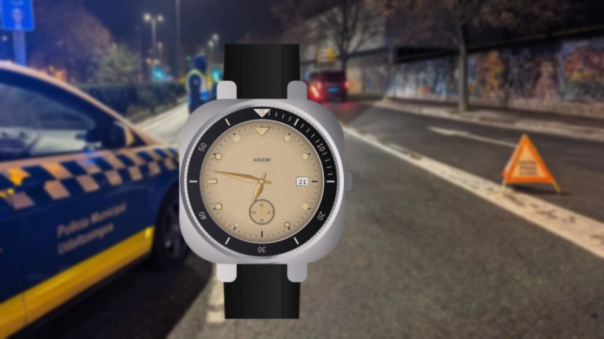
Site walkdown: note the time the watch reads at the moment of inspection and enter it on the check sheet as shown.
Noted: 6:47
